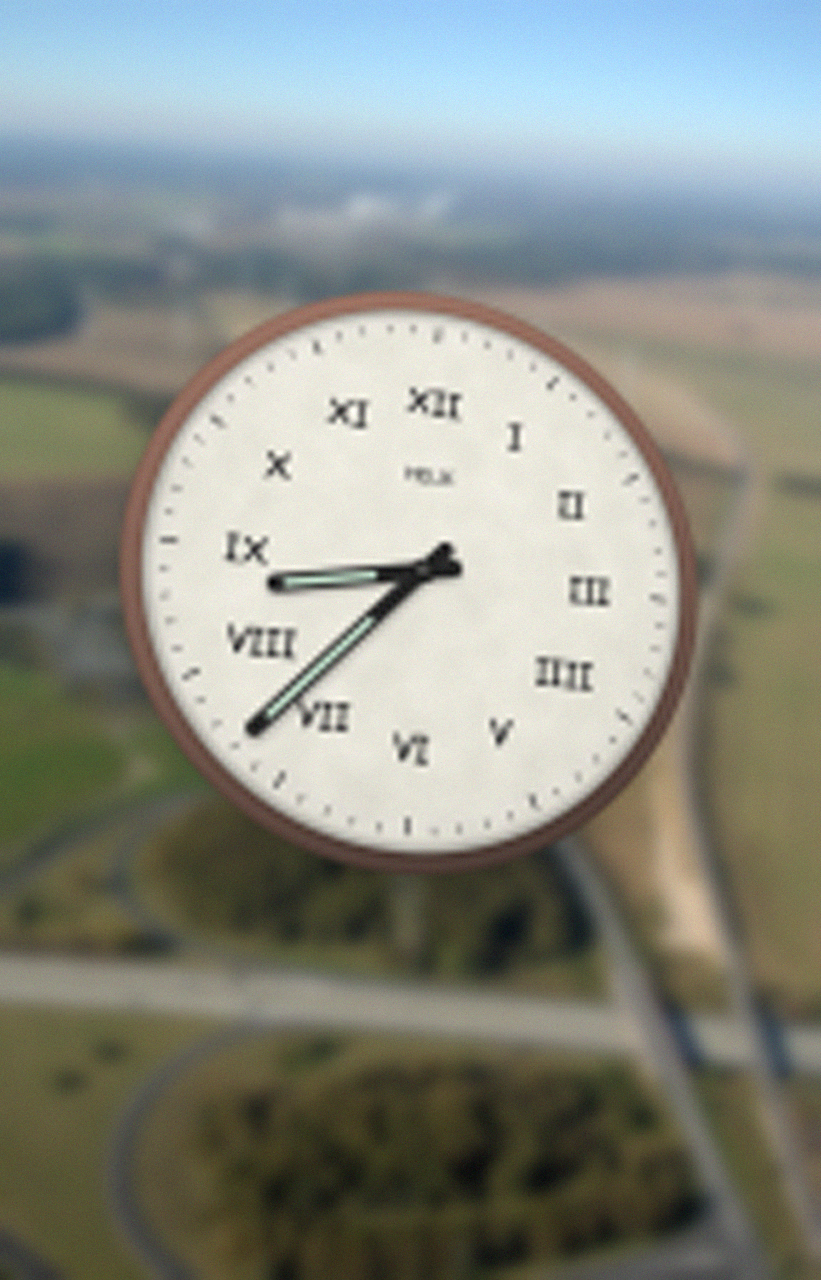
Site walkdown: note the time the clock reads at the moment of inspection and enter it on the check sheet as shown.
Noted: 8:37
